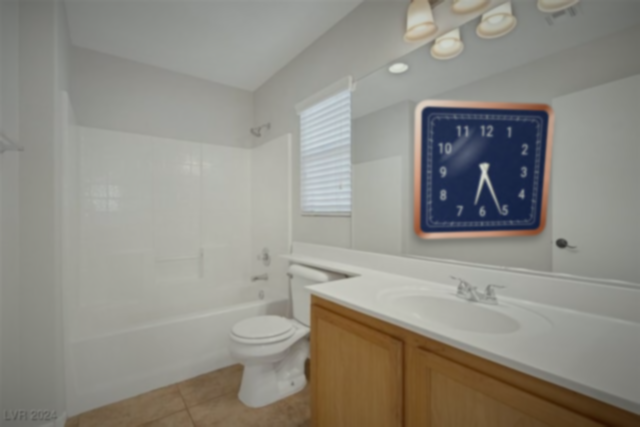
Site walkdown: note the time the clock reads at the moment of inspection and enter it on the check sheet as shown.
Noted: 6:26
